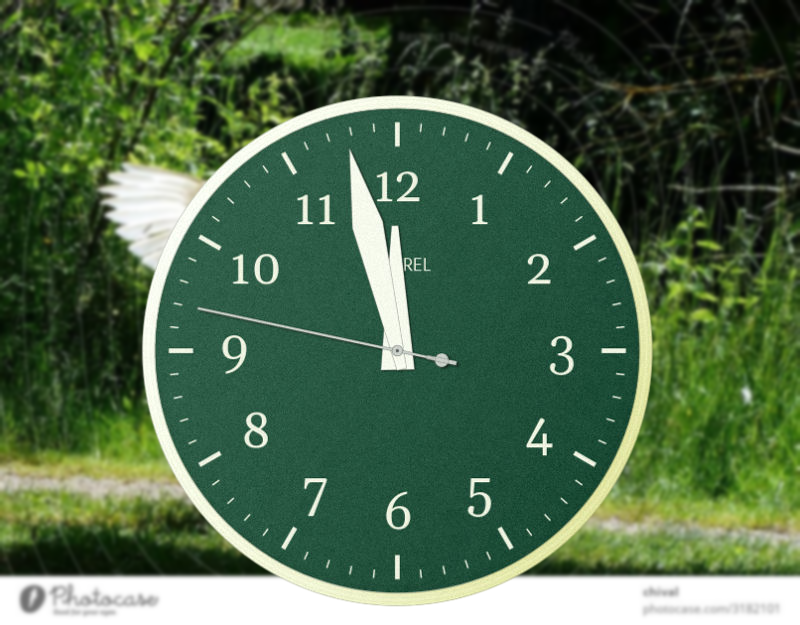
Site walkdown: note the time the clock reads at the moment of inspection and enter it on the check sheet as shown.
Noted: 11:57:47
